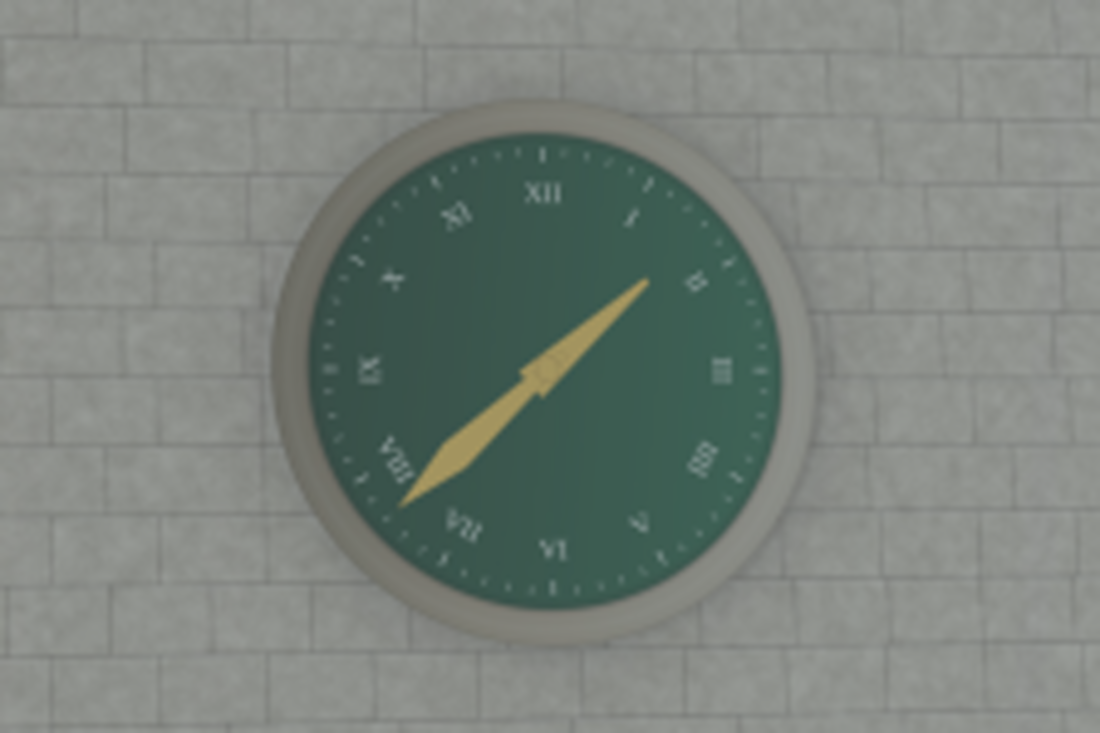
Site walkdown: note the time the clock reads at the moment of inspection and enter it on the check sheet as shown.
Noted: 1:38
